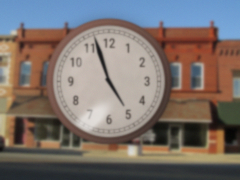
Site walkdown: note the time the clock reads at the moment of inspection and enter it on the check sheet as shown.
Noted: 4:57
